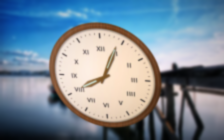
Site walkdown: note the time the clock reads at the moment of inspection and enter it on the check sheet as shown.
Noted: 8:04
